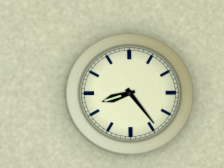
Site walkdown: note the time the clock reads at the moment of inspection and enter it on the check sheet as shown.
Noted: 8:24
